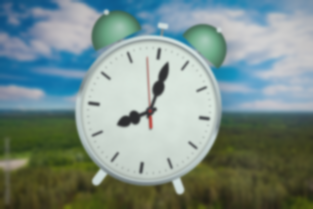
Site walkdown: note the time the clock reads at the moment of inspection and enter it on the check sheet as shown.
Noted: 8:01:58
